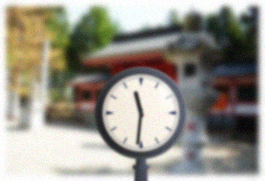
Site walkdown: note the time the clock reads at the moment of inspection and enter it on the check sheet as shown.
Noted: 11:31
